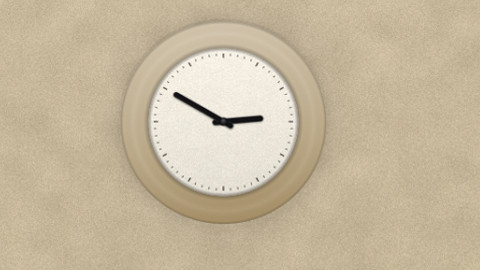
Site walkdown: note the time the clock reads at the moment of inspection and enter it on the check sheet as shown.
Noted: 2:50
